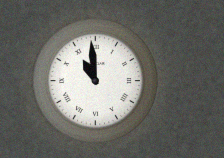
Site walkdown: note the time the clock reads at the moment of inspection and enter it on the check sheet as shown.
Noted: 10:59
